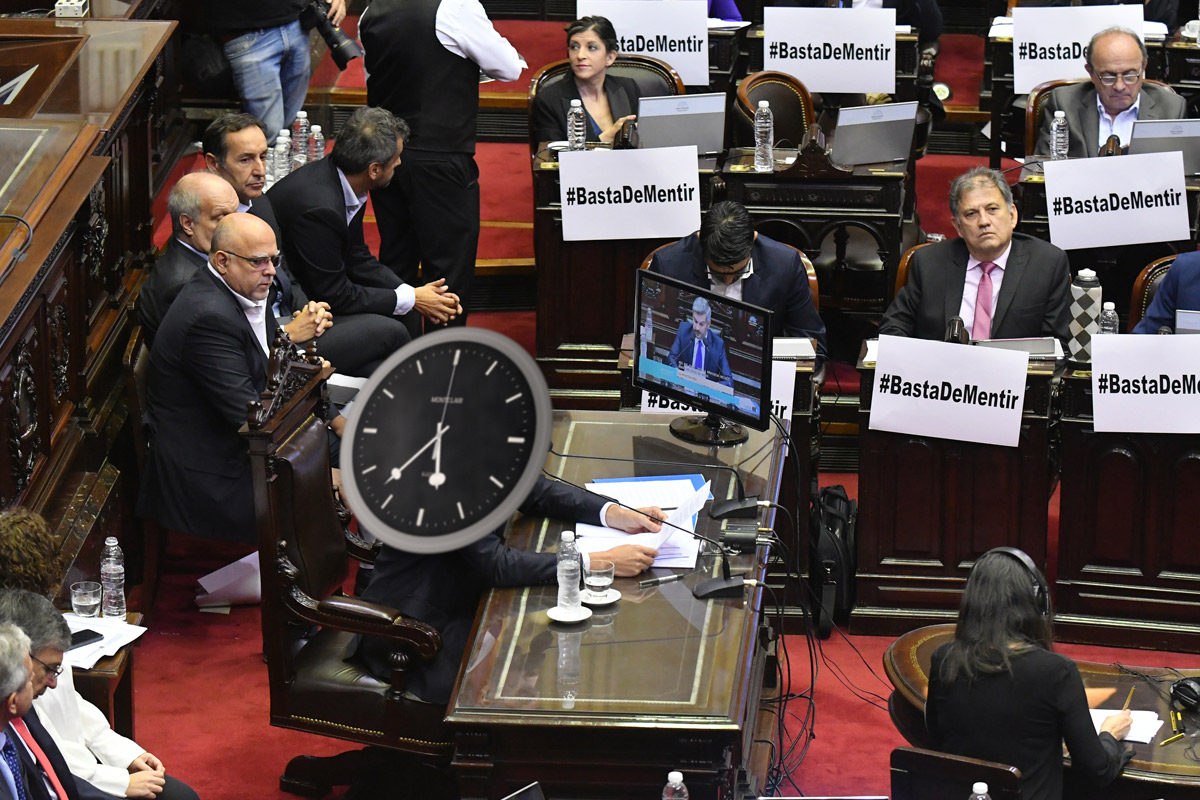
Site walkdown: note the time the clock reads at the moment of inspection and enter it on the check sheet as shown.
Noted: 5:37:00
